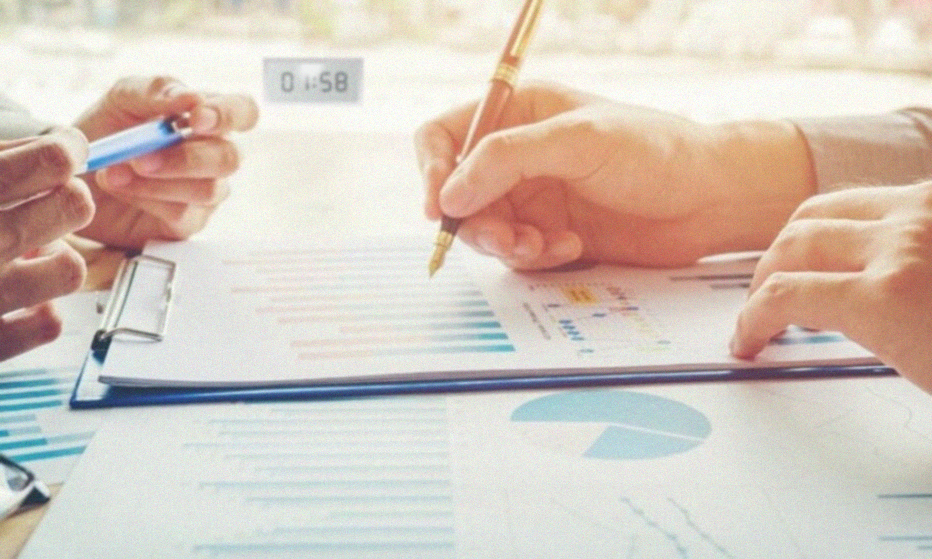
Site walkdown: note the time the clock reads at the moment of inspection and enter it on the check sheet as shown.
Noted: 1:58
